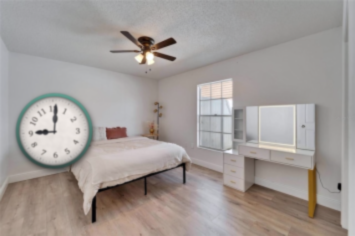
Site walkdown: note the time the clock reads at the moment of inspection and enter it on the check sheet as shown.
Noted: 9:01
